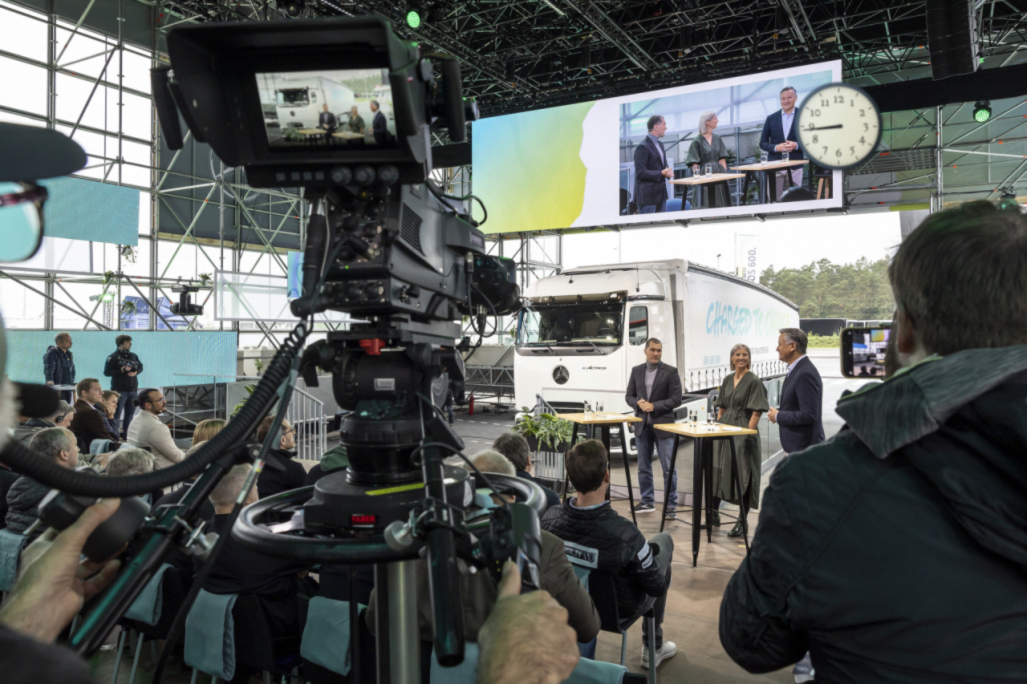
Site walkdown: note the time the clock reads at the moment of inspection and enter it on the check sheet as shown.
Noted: 8:44
